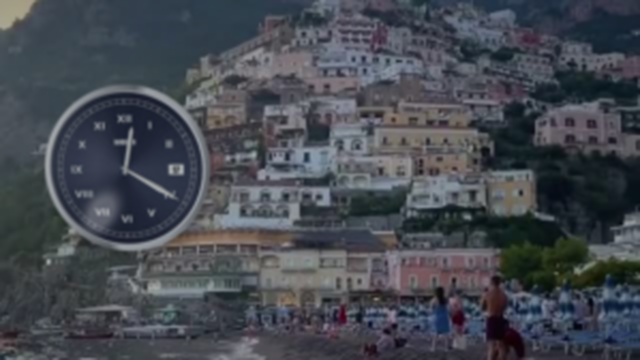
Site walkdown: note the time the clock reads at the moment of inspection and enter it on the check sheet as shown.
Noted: 12:20
